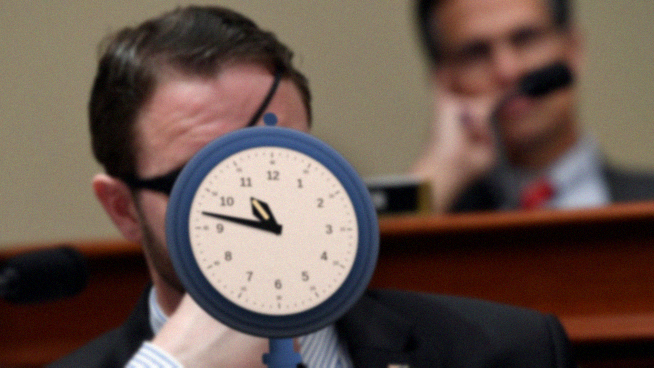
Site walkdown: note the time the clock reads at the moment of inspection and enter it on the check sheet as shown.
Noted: 10:47
